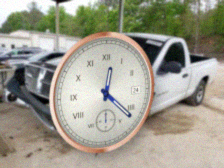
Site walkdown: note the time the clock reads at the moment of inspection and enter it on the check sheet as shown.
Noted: 12:22
